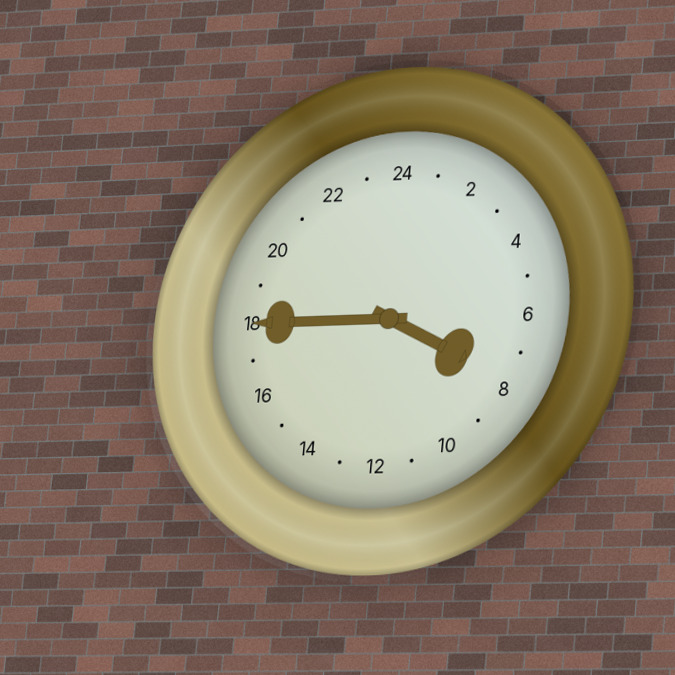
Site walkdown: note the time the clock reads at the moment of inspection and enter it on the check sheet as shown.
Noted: 7:45
